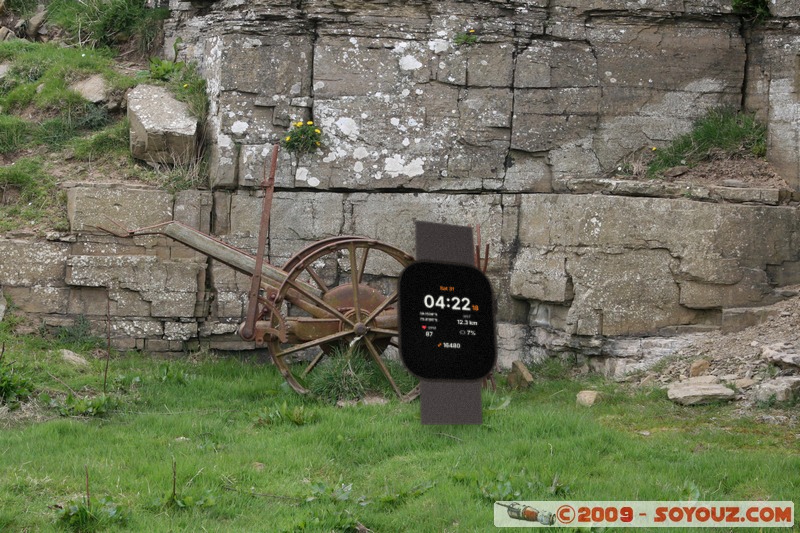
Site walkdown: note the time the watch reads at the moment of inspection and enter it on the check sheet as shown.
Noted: 4:22
